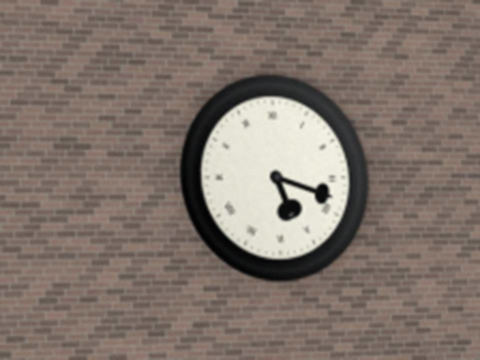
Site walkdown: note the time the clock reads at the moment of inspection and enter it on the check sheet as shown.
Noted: 5:18
